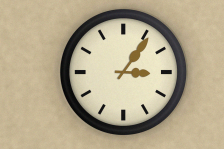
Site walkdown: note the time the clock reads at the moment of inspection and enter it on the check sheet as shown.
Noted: 3:06
